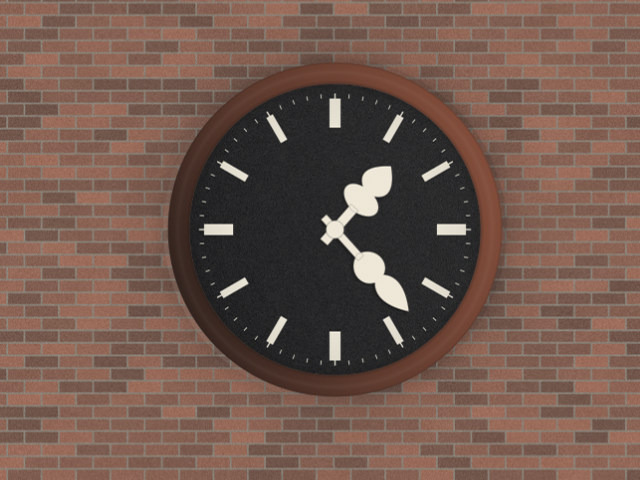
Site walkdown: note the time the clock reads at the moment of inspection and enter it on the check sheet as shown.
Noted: 1:23
